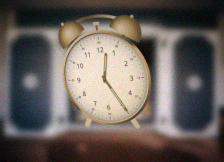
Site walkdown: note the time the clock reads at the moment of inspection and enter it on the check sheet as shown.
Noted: 12:25
